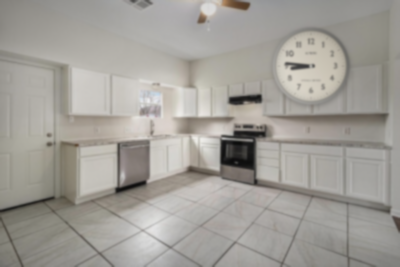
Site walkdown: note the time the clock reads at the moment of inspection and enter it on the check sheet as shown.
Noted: 8:46
